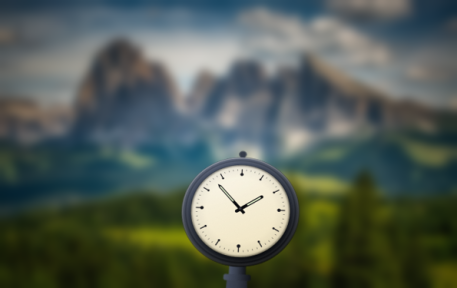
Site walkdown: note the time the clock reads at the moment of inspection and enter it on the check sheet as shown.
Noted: 1:53
